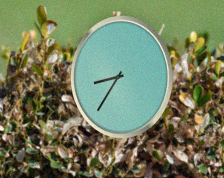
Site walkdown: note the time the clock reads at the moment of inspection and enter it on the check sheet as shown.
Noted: 8:36
